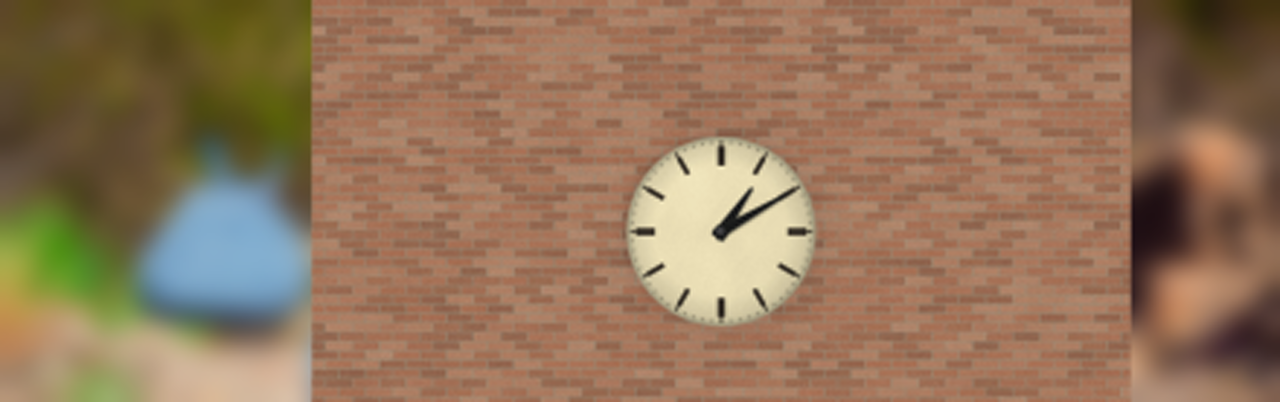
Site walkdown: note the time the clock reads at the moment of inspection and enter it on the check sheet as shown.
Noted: 1:10
